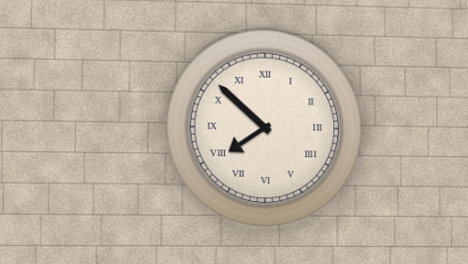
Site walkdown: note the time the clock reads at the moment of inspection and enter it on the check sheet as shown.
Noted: 7:52
